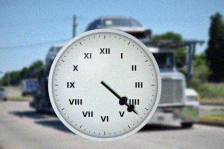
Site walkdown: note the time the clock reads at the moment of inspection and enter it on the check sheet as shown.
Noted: 4:22
